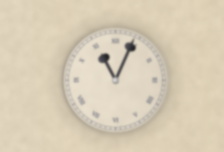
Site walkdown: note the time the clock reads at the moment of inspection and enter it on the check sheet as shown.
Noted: 11:04
